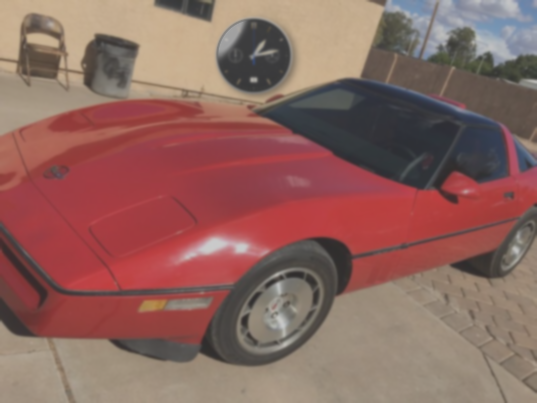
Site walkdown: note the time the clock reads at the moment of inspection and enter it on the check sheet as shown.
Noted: 1:13
